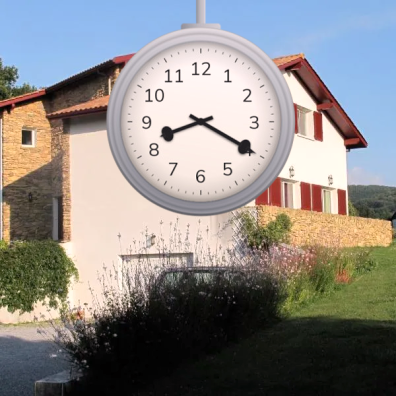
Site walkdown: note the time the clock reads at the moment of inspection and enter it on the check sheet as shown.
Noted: 8:20
